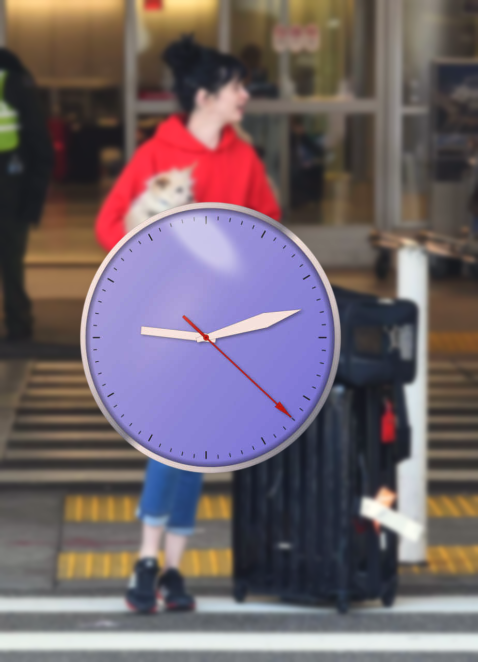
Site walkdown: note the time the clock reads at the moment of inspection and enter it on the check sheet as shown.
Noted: 9:12:22
